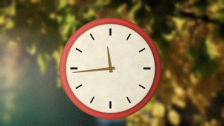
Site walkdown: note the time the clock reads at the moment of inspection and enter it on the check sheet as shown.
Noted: 11:44
